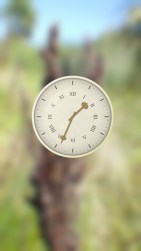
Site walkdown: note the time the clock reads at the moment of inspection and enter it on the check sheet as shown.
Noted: 1:34
